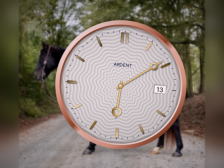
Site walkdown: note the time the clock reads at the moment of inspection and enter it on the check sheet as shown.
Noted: 6:09
